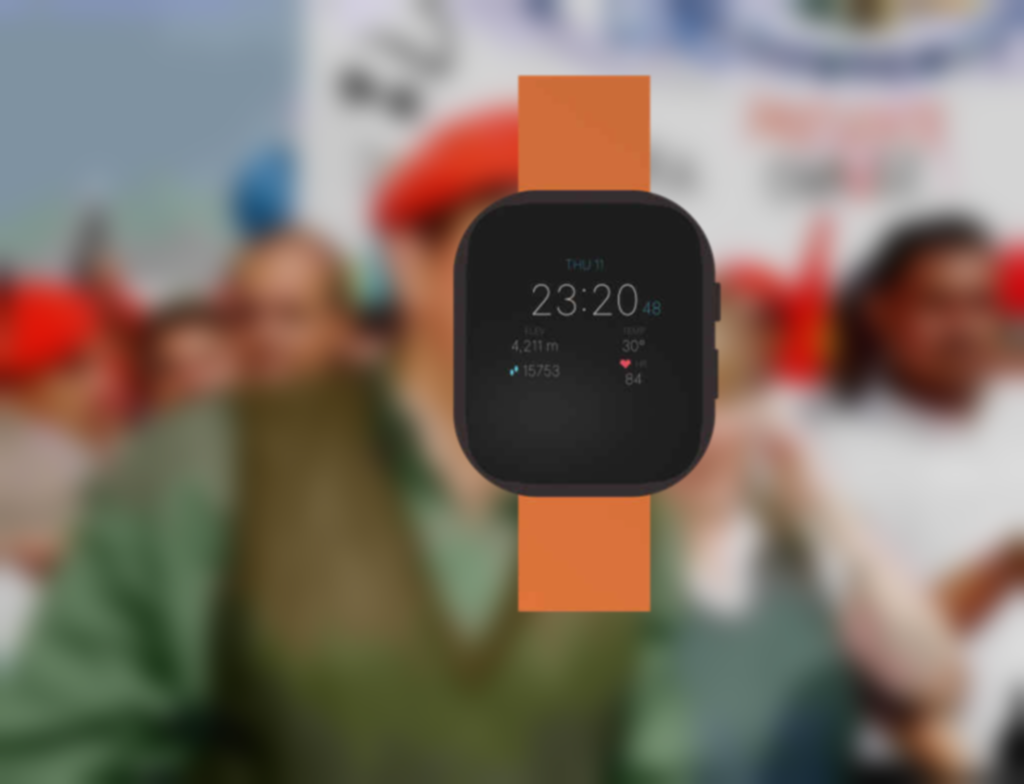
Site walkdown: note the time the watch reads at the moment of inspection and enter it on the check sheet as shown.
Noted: 23:20:48
